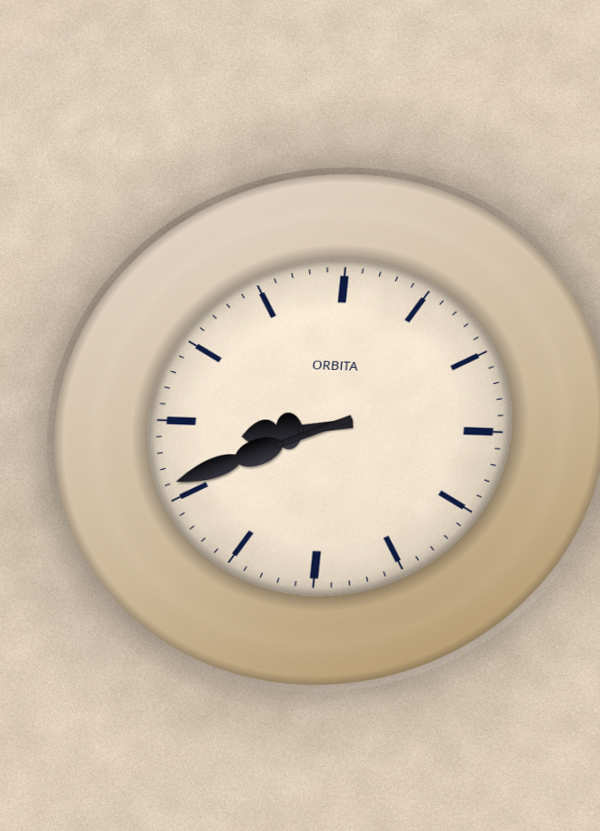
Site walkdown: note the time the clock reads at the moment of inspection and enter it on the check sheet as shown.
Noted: 8:41
